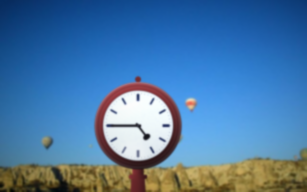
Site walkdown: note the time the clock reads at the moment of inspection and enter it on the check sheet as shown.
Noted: 4:45
